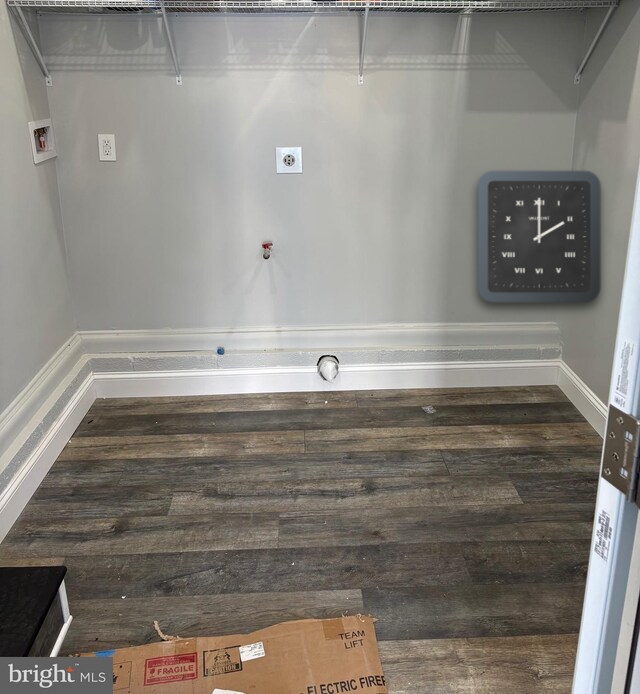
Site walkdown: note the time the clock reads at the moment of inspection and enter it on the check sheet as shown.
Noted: 2:00
